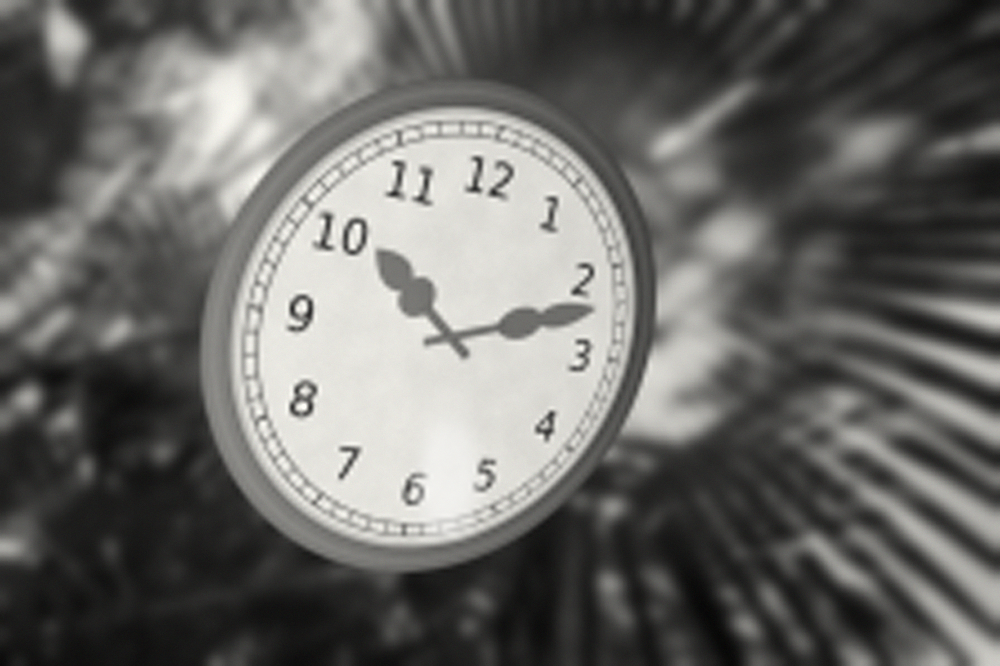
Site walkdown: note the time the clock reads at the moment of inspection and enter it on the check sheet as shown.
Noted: 10:12
